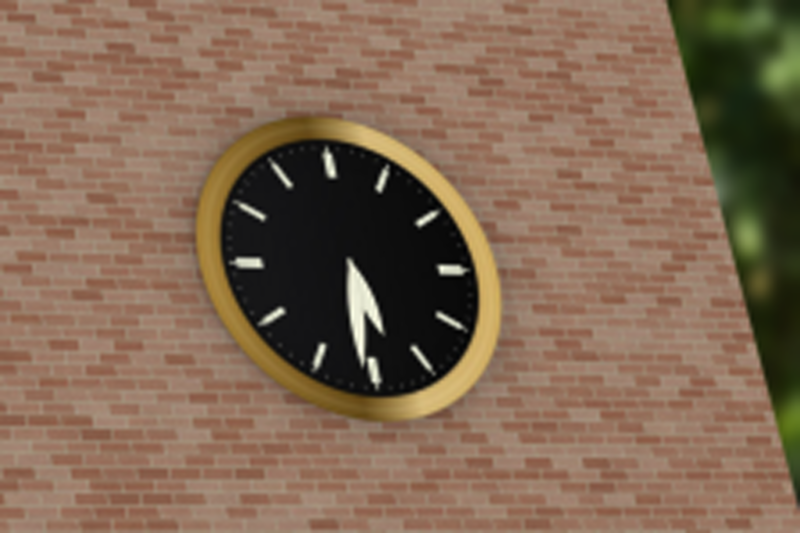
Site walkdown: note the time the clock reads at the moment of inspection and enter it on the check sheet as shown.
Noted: 5:31
